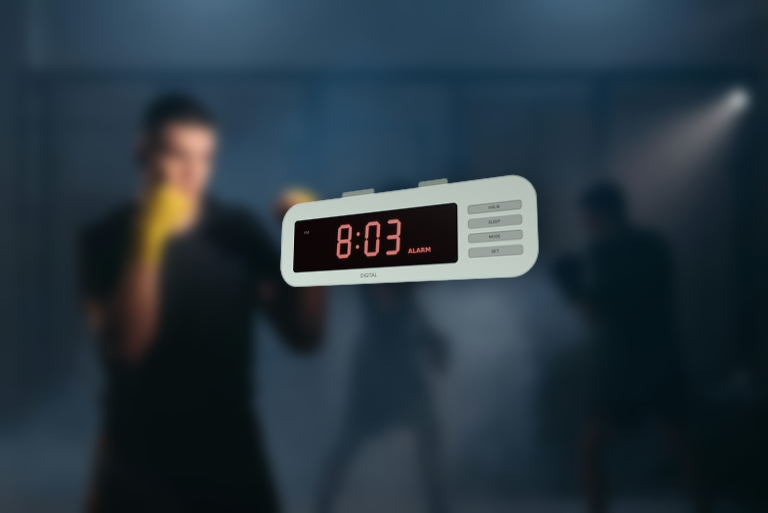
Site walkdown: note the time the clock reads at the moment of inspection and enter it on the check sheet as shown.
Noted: 8:03
